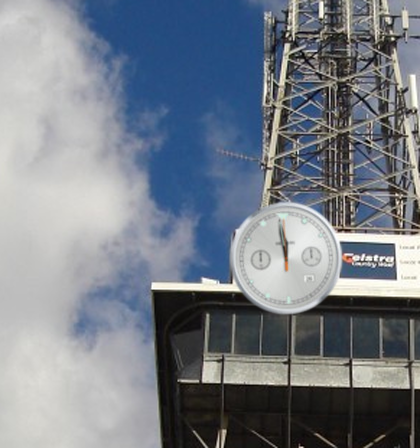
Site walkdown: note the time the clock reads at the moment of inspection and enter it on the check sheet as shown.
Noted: 11:59
